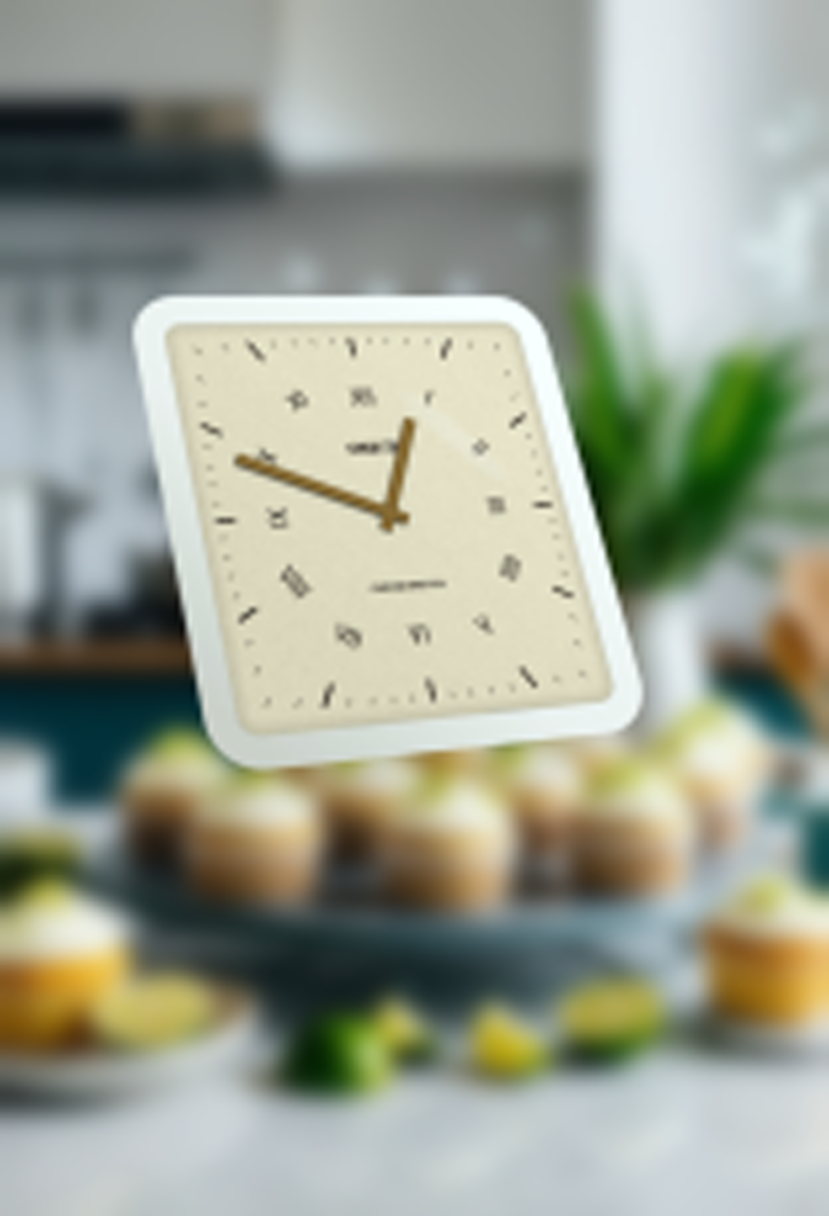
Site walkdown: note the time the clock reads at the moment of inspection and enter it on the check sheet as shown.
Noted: 12:49
